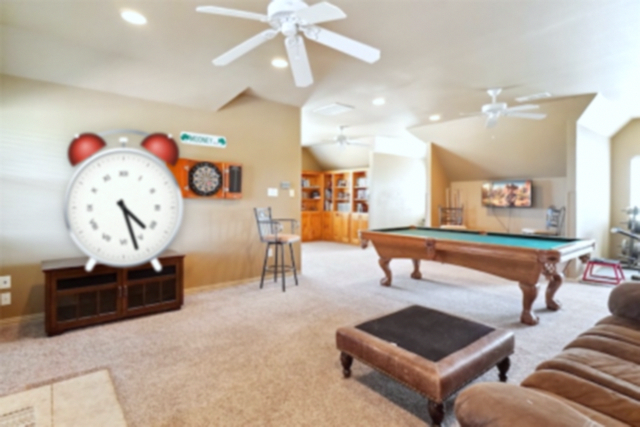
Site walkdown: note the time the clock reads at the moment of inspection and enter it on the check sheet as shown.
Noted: 4:27
